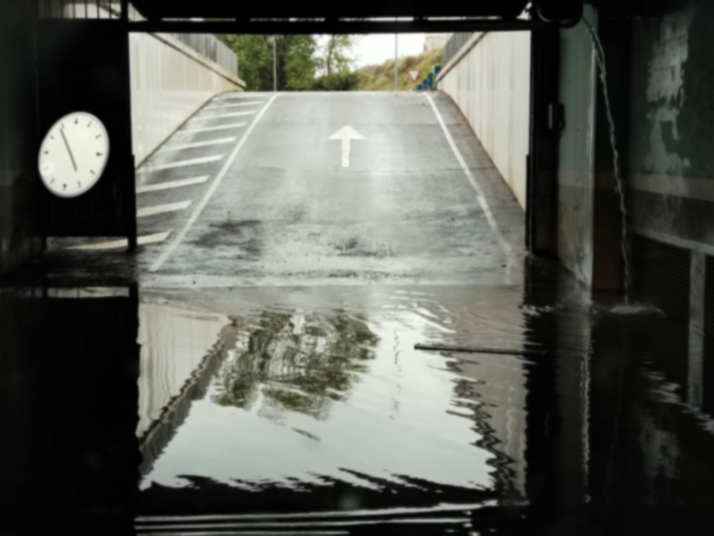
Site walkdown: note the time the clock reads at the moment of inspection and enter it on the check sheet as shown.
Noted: 4:54
